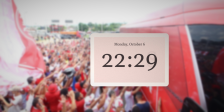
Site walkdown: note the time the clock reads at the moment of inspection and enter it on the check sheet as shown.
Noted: 22:29
